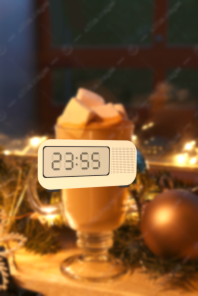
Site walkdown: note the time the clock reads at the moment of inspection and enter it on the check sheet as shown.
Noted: 23:55
